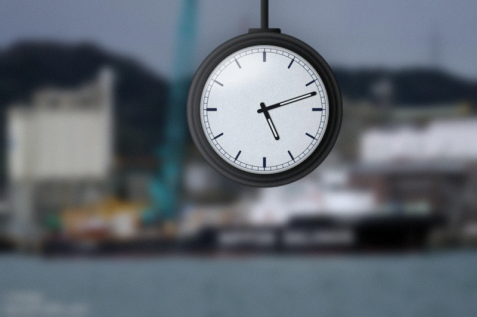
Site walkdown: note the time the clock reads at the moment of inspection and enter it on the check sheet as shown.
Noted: 5:12
